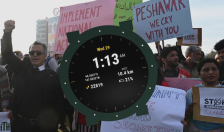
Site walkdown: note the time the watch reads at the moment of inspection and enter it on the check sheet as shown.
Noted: 1:13
